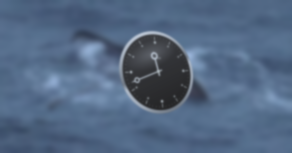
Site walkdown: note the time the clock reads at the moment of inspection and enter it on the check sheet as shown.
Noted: 11:42
